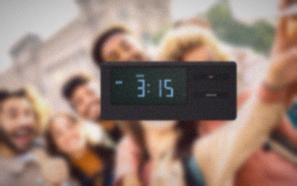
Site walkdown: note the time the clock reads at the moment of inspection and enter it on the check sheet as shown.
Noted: 3:15
